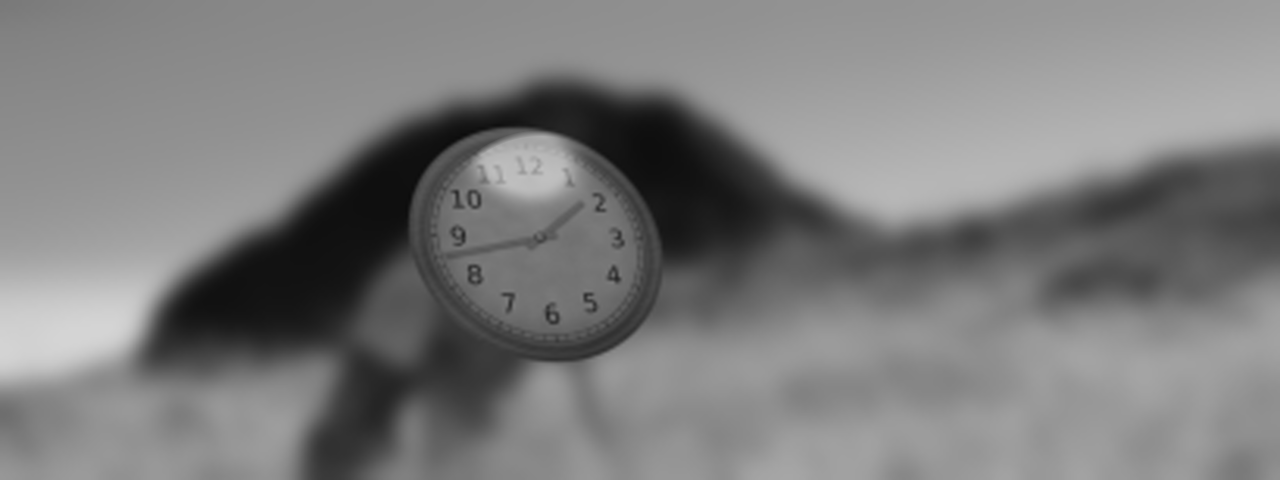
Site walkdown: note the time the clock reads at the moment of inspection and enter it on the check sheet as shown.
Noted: 1:43
